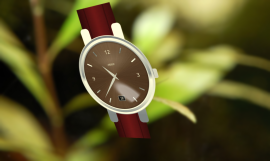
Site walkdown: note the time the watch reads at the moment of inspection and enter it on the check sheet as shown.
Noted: 10:37
